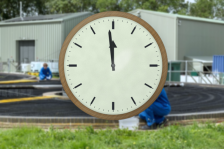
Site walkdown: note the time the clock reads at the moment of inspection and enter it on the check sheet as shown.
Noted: 11:59
